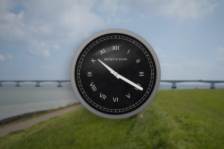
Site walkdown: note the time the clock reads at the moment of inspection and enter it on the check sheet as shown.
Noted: 10:20
